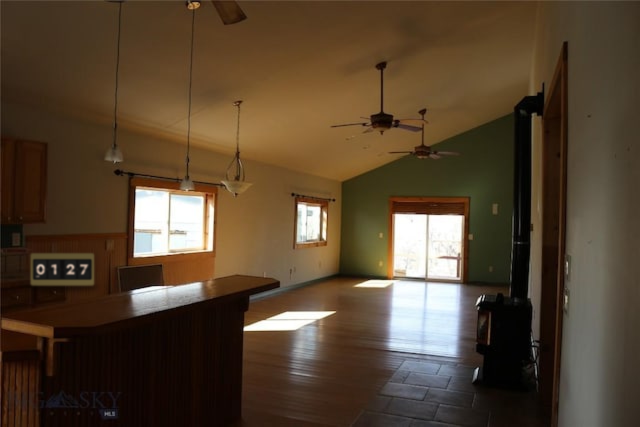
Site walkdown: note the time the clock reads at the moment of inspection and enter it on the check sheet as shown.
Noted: 1:27
